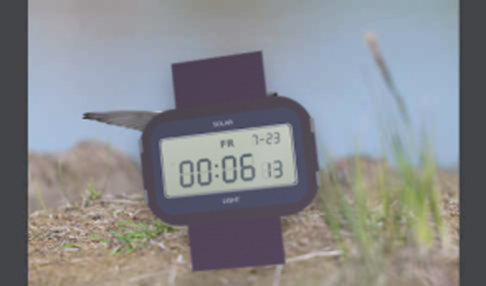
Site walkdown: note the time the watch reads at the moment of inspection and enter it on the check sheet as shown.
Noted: 0:06:13
